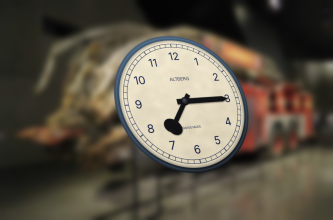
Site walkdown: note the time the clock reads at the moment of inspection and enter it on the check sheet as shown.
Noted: 7:15
